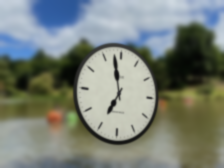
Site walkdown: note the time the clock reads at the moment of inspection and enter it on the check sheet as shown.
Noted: 6:58
